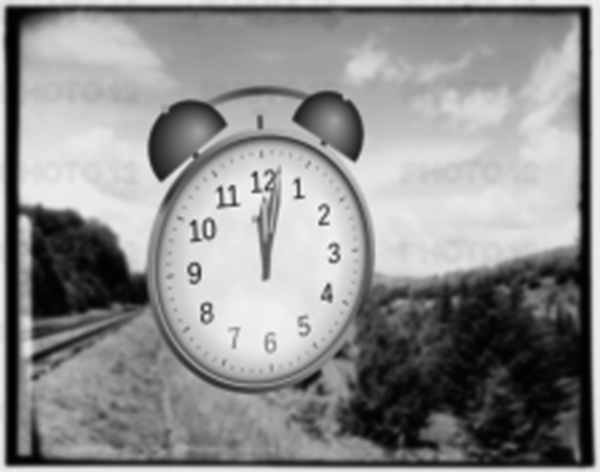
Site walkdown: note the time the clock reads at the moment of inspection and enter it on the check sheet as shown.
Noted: 12:02
